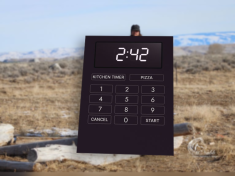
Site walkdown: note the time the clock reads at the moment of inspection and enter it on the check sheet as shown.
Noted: 2:42
